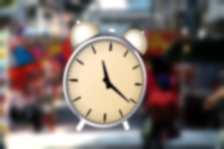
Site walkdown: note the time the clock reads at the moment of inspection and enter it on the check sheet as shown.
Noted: 11:21
